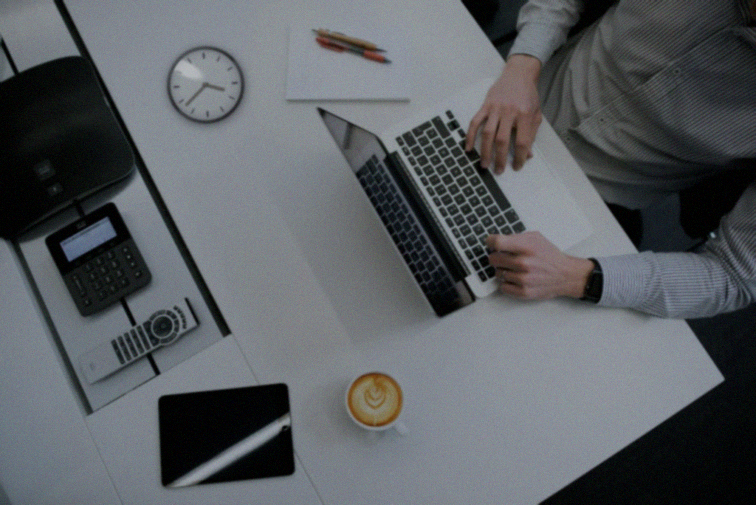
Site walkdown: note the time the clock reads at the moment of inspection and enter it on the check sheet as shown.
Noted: 3:38
